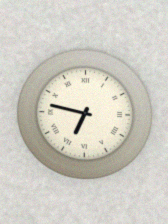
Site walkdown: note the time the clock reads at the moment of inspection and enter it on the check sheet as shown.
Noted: 6:47
